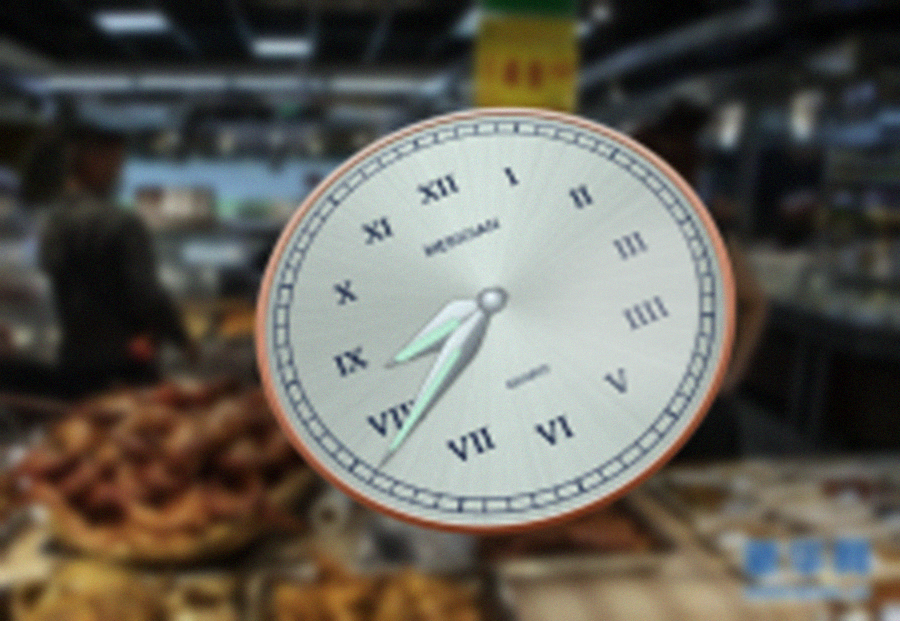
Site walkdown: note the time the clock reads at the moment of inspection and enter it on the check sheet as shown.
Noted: 8:39
